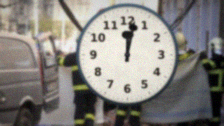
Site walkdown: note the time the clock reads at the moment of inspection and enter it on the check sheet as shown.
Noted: 12:02
